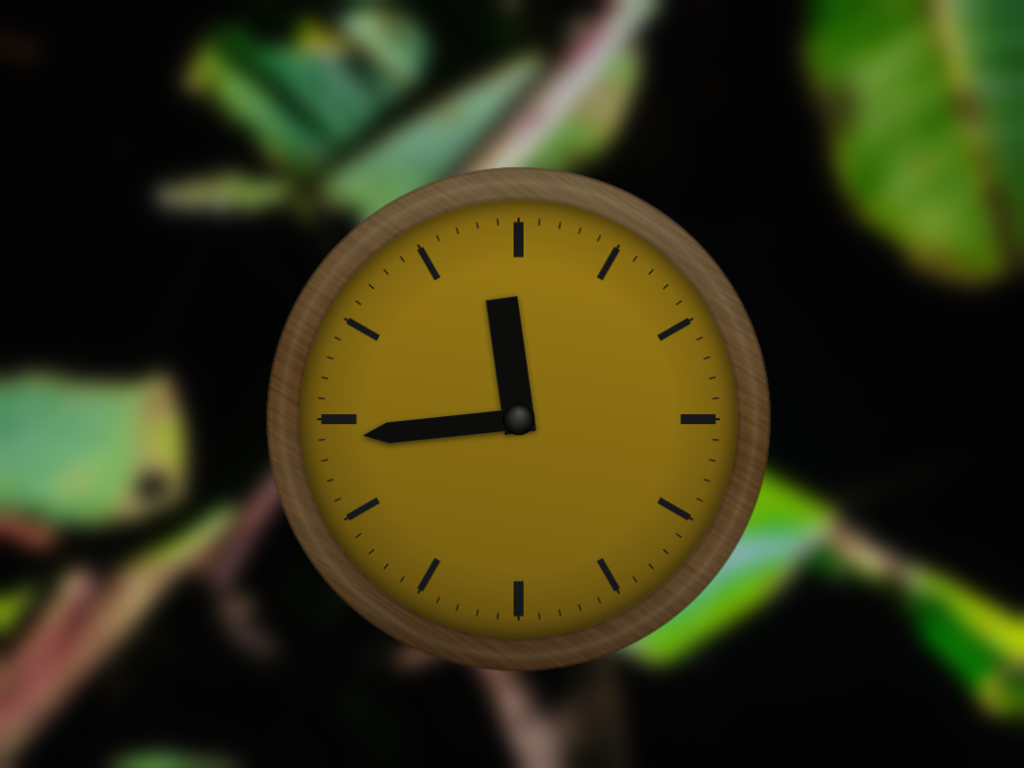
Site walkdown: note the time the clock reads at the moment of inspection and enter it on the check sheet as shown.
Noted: 11:44
